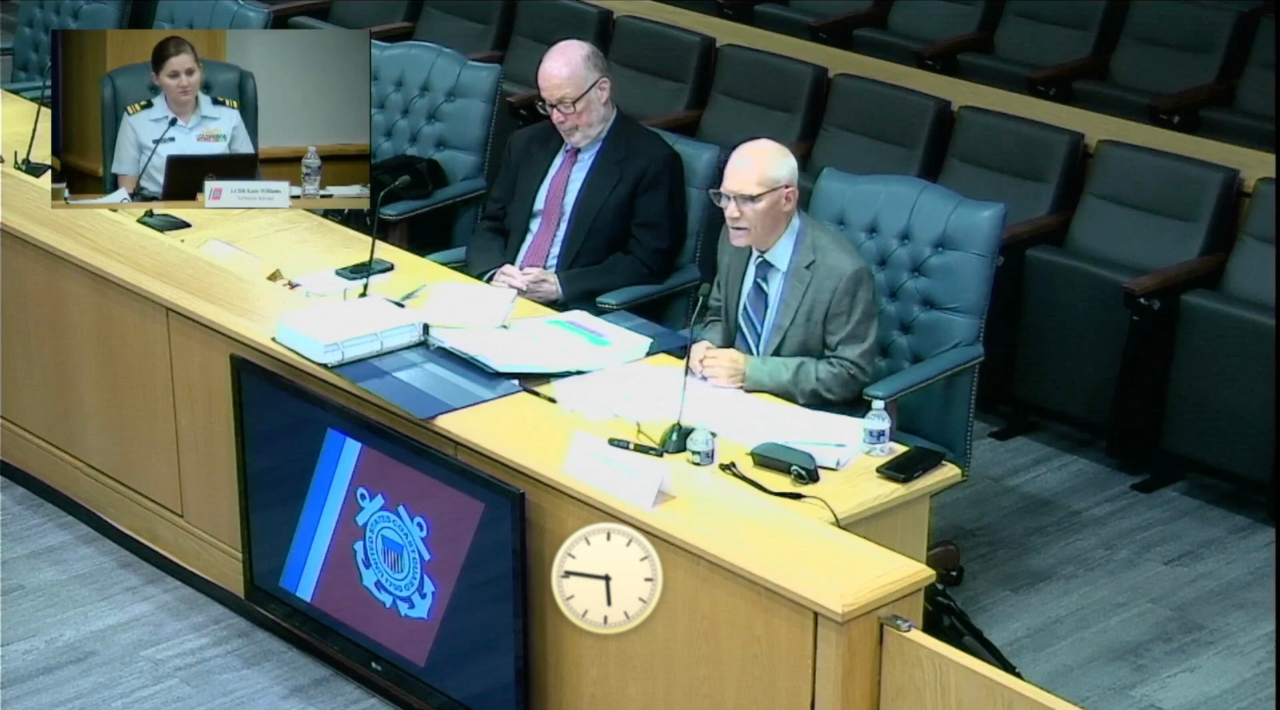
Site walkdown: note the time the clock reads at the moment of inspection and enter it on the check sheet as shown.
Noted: 5:46
